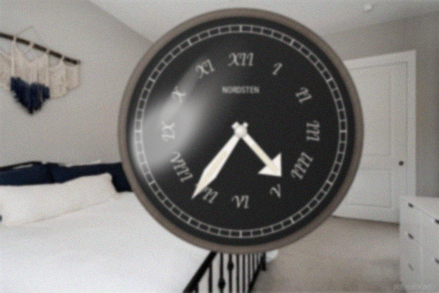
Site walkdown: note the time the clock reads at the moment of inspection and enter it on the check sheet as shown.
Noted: 4:36
